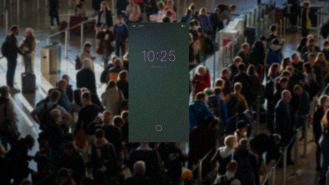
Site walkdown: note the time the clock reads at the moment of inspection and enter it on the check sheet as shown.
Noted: 10:25
